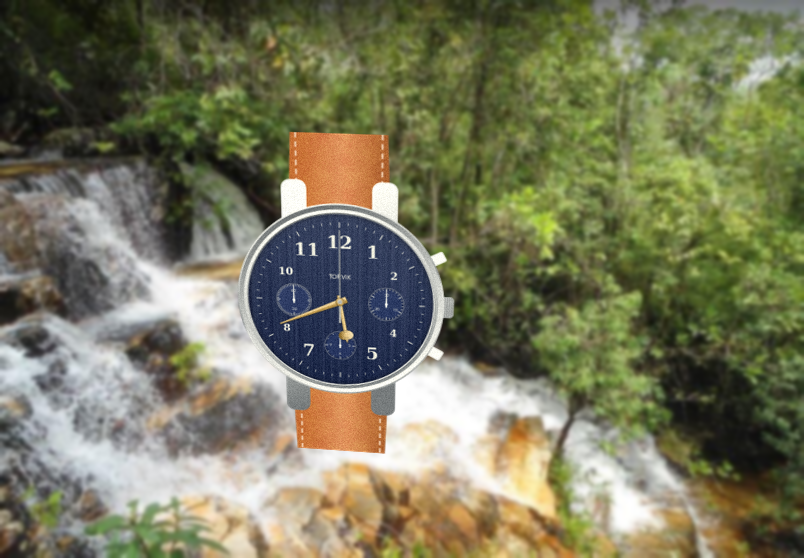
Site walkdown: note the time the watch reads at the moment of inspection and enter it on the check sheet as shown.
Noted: 5:41
